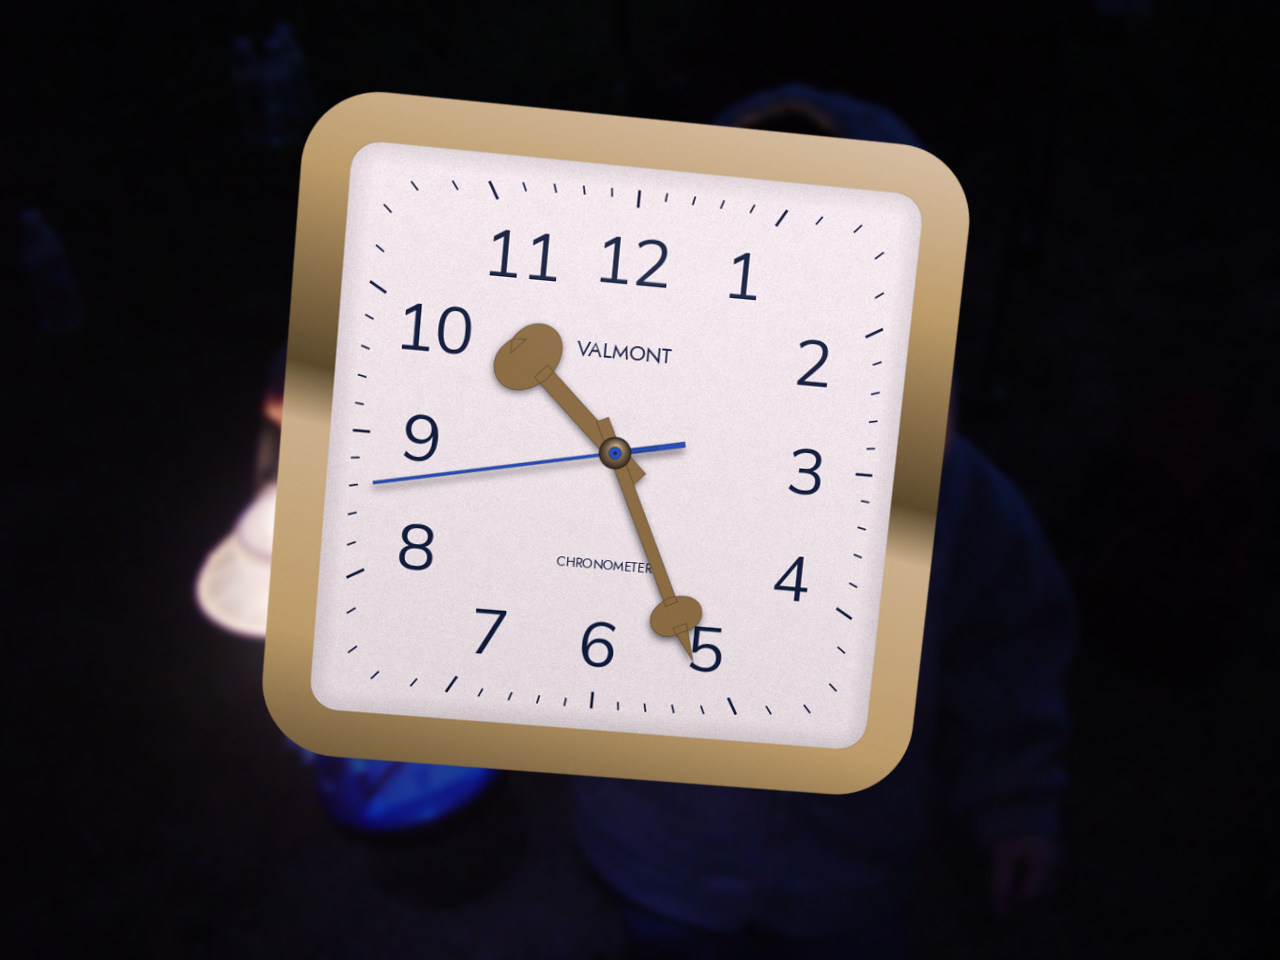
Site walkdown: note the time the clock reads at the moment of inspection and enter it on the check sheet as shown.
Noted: 10:25:43
